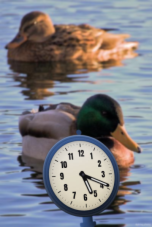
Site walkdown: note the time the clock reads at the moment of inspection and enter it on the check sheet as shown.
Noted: 5:19
